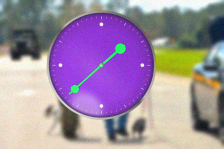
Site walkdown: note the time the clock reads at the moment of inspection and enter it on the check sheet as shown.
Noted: 1:38
